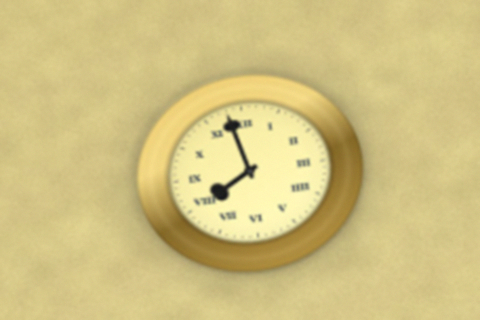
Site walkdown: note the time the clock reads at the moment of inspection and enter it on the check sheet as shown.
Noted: 7:58
